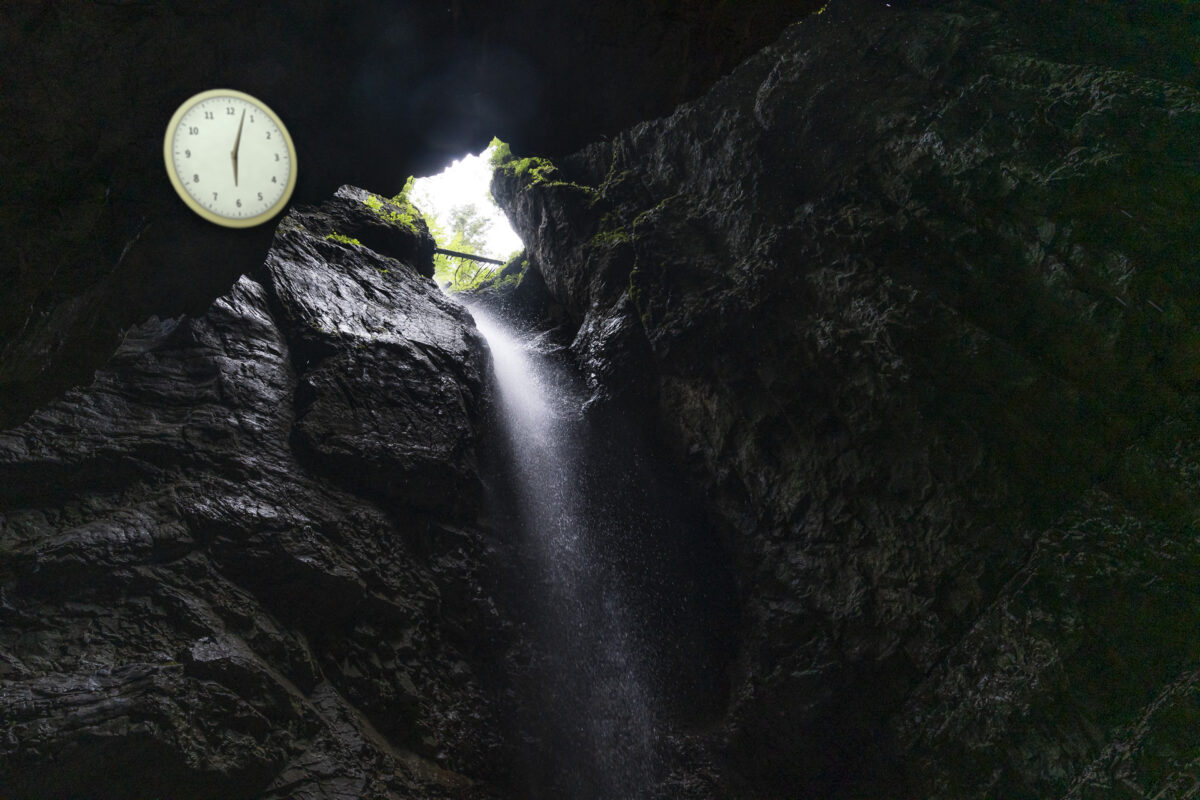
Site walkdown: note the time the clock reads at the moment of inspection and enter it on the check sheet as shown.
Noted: 6:03
